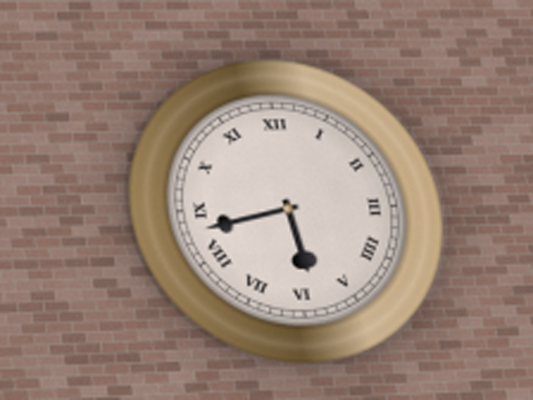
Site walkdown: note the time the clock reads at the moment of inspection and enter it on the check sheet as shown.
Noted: 5:43
